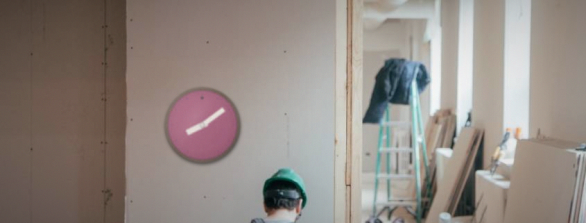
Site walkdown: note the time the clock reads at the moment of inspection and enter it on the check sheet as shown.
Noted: 8:09
